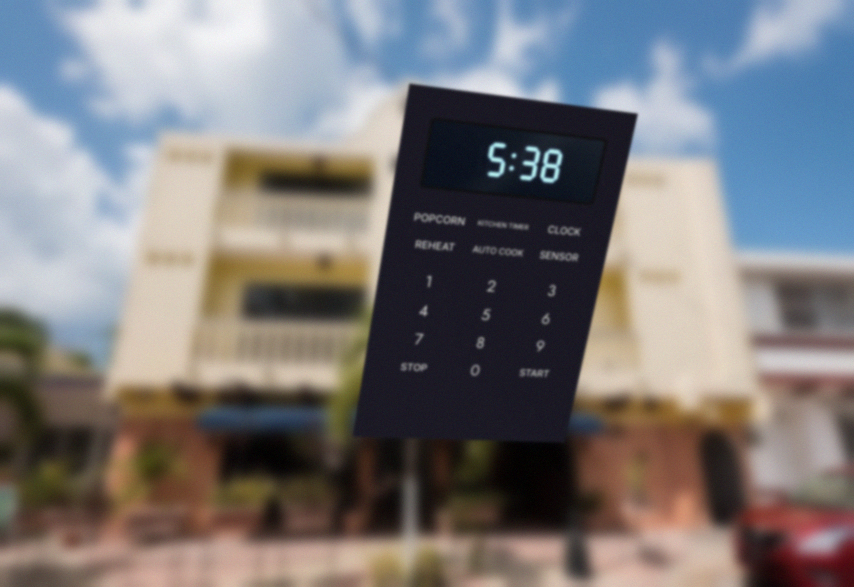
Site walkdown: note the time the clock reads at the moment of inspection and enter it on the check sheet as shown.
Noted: 5:38
